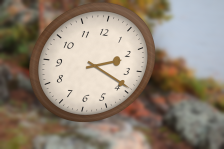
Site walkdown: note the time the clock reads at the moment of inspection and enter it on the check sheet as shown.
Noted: 2:19
